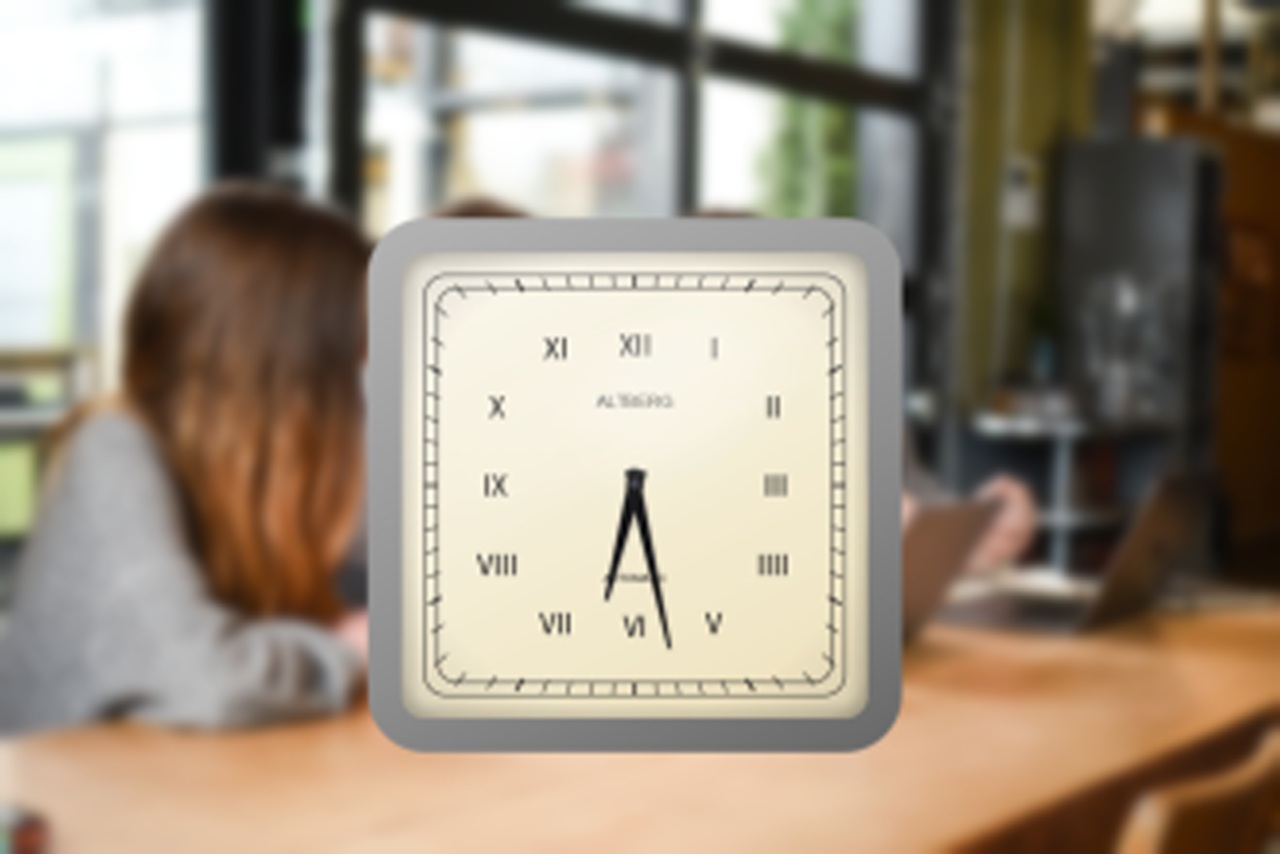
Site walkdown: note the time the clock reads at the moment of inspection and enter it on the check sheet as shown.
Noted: 6:28
